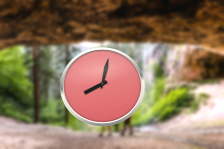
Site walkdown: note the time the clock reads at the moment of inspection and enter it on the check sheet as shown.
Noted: 8:02
